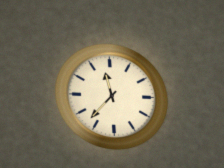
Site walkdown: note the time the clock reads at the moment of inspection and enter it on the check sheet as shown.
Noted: 11:37
